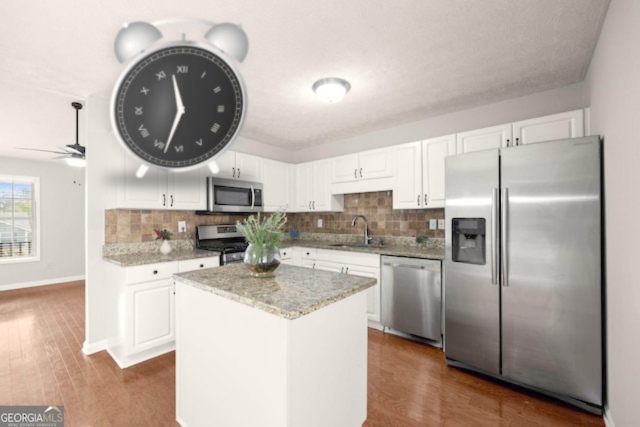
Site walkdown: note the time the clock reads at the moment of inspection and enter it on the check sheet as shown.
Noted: 11:33
